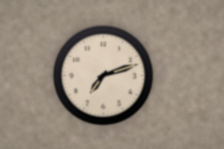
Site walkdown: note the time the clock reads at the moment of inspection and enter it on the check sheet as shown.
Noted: 7:12
